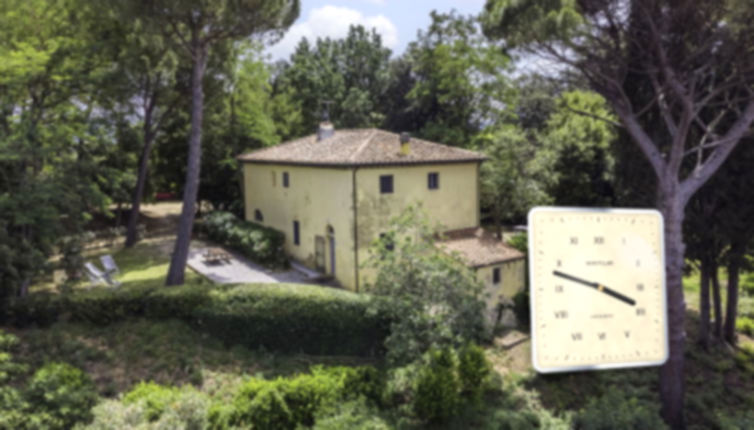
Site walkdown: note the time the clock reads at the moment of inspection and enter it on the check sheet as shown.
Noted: 3:48
